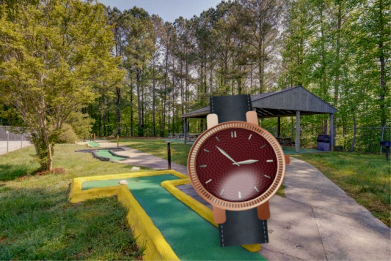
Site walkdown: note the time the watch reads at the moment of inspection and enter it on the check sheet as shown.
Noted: 2:53
